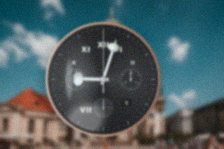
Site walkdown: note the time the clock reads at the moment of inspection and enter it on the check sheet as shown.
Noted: 9:03
